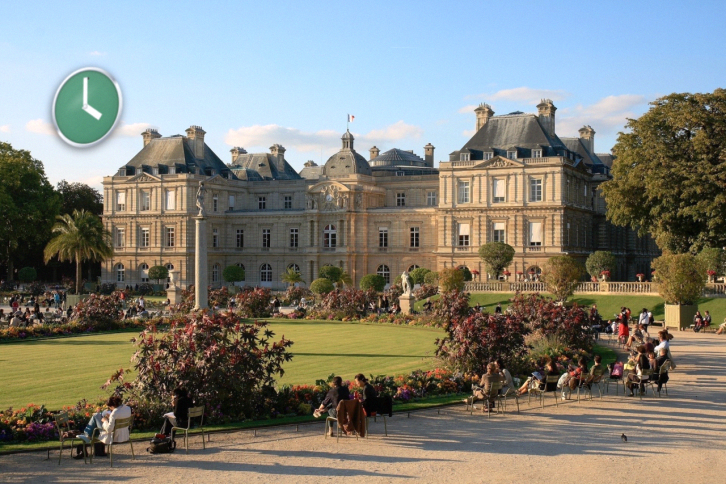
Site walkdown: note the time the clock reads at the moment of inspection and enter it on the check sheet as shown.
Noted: 3:59
